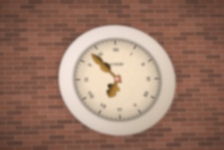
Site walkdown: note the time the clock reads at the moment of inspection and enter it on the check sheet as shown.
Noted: 6:53
